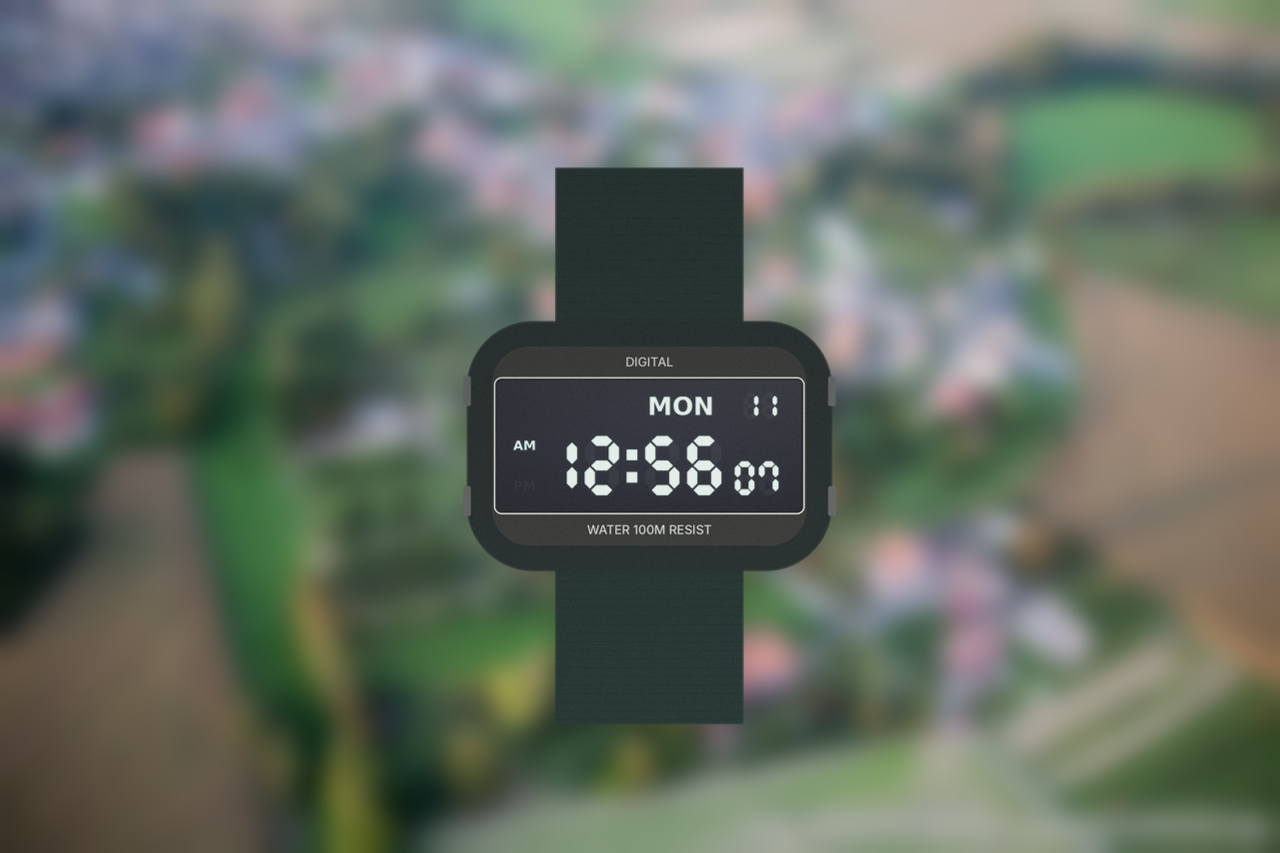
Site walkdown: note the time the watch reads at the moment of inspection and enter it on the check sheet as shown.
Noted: 12:56:07
